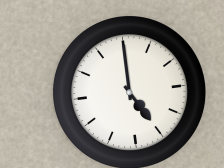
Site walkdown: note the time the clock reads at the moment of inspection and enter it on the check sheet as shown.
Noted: 5:00
